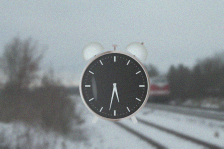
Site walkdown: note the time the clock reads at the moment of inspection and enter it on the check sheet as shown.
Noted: 5:32
